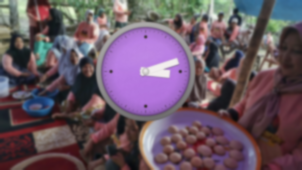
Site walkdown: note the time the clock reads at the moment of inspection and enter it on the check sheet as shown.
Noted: 3:12
